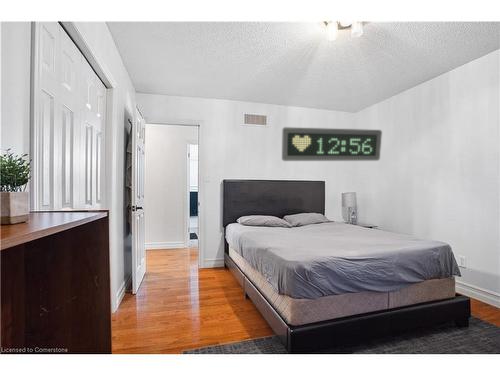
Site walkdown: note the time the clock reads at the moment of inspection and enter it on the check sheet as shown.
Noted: 12:56
